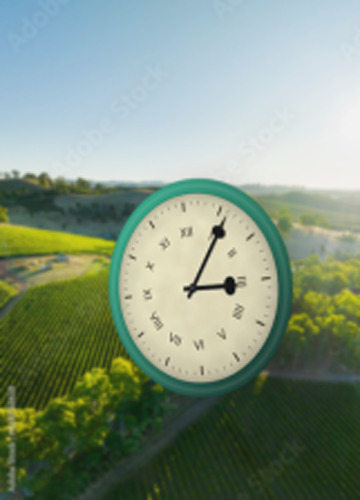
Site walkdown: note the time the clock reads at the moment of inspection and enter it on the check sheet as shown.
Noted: 3:06
